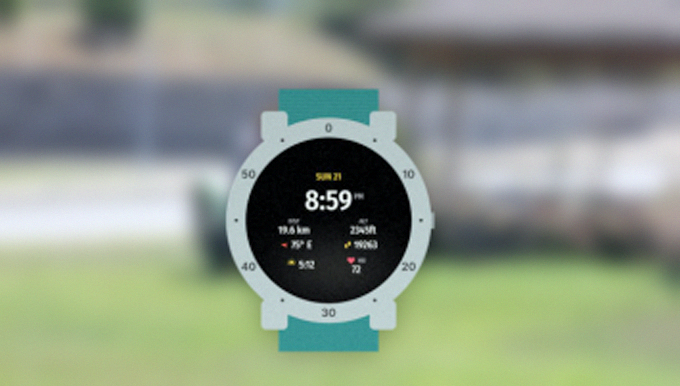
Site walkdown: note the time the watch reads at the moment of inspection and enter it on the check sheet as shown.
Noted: 8:59
